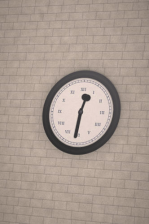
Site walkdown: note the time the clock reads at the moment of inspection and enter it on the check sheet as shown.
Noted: 12:31
